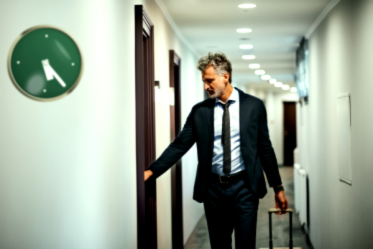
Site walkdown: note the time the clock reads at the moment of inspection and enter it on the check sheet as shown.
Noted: 5:23
